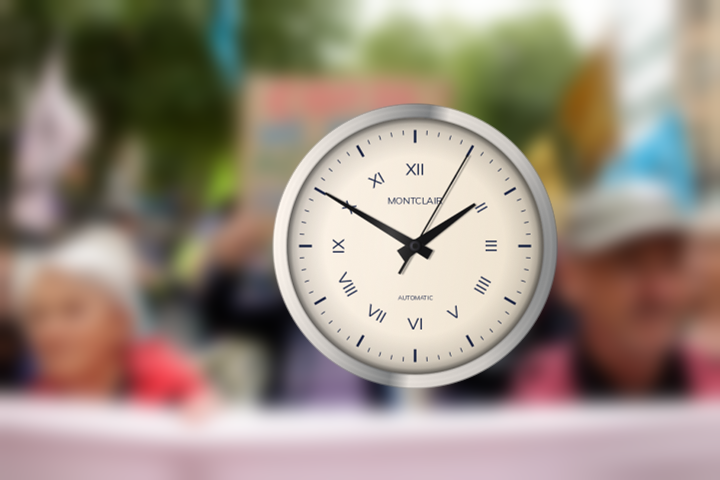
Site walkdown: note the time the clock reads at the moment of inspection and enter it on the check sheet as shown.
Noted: 1:50:05
